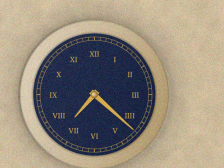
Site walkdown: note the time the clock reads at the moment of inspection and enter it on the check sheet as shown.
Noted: 7:22
